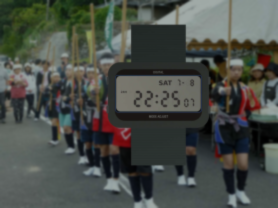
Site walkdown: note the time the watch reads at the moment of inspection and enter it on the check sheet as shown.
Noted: 22:25
